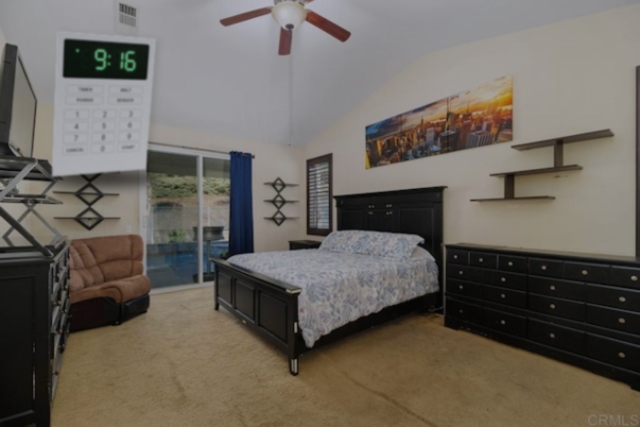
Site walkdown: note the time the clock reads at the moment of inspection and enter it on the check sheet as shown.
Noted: 9:16
